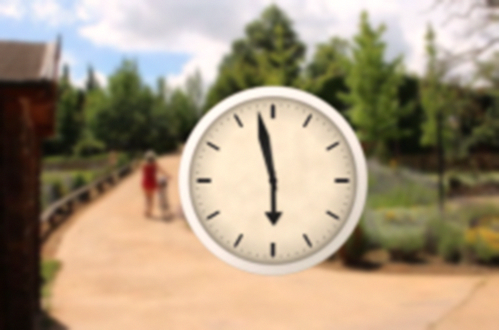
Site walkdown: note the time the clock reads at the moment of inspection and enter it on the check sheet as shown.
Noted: 5:58
